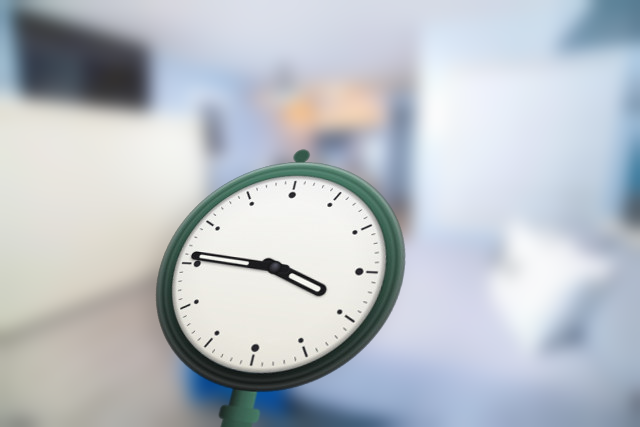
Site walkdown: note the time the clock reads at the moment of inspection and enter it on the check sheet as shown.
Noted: 3:46
